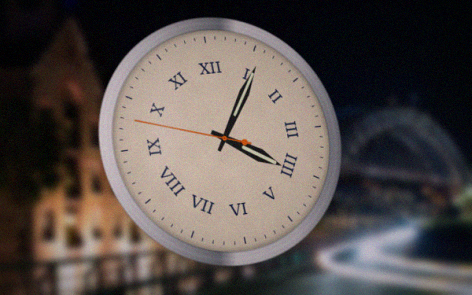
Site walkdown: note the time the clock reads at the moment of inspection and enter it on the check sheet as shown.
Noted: 4:05:48
